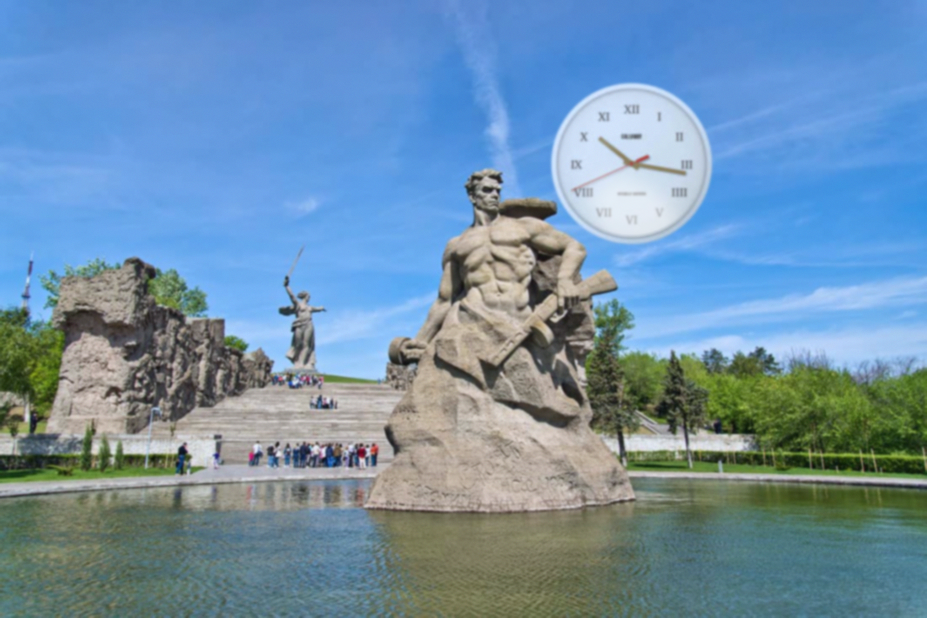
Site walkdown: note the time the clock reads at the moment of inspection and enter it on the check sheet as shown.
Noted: 10:16:41
